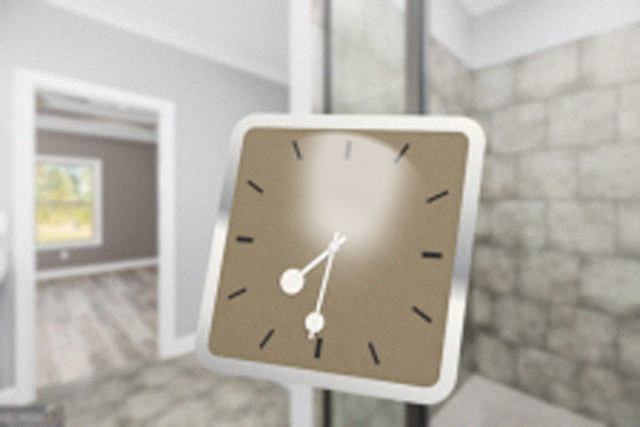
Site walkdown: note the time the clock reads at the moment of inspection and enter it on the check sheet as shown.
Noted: 7:31
